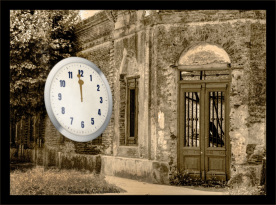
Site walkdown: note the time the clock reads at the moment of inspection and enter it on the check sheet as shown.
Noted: 11:59
